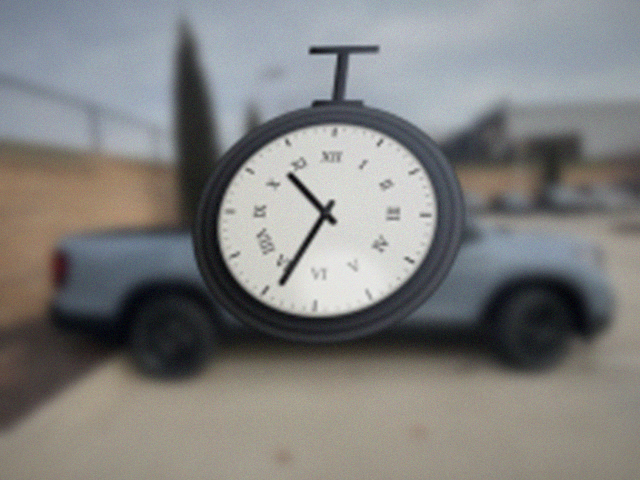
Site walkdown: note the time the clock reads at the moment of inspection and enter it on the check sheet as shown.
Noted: 10:34
